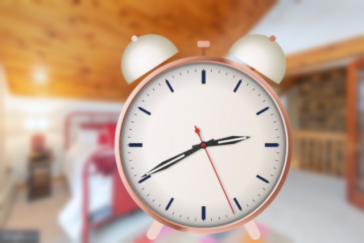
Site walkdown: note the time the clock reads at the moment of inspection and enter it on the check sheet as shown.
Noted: 2:40:26
